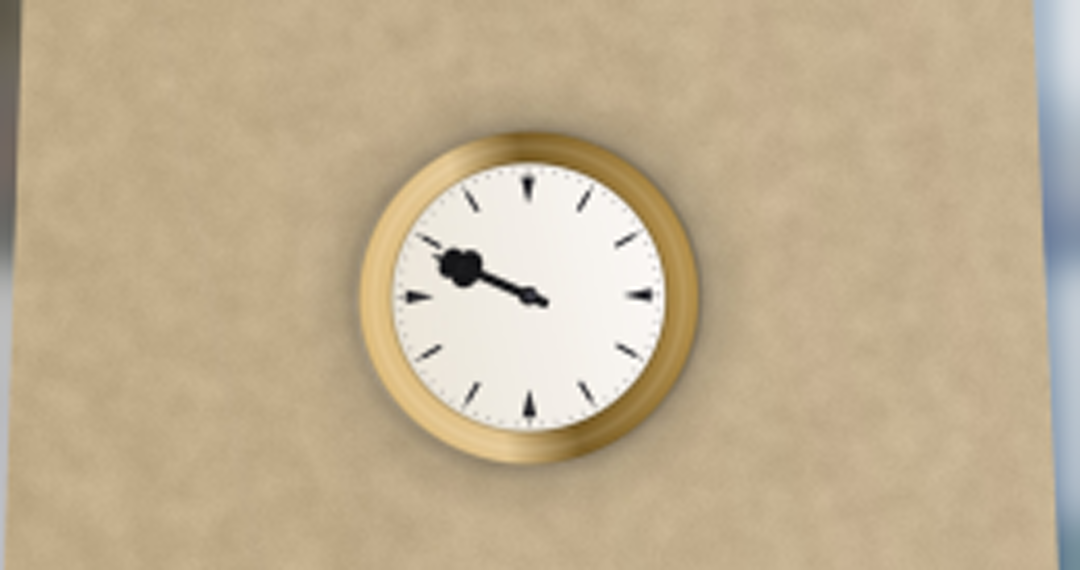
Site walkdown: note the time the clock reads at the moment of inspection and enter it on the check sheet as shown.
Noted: 9:49
